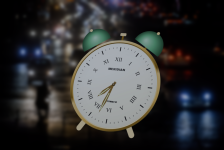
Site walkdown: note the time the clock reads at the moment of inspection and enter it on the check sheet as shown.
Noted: 7:33
